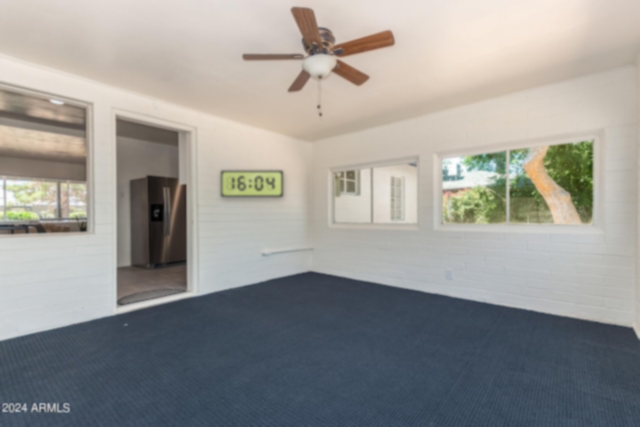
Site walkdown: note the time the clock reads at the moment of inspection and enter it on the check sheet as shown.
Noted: 16:04
